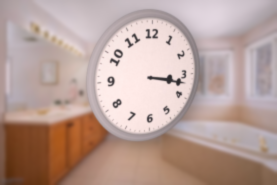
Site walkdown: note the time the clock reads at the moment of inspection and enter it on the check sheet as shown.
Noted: 3:17
